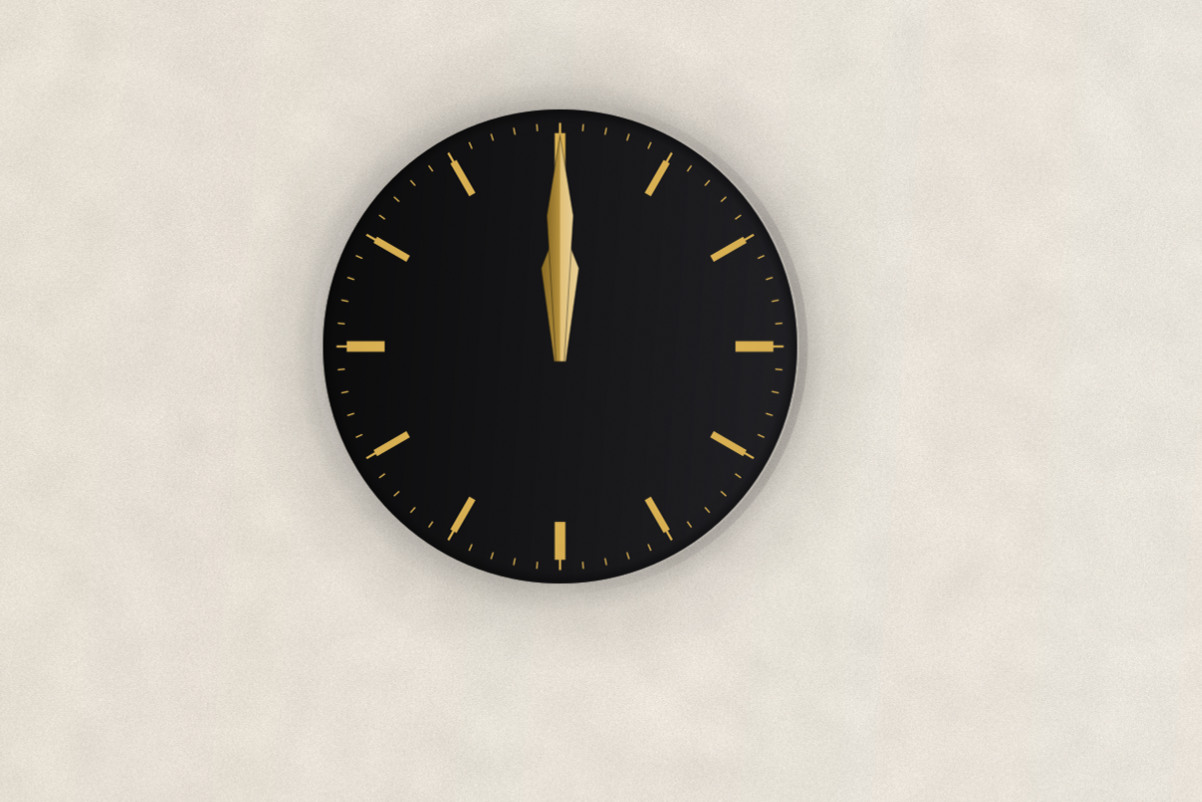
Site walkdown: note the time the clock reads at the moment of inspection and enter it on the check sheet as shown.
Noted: 12:00
